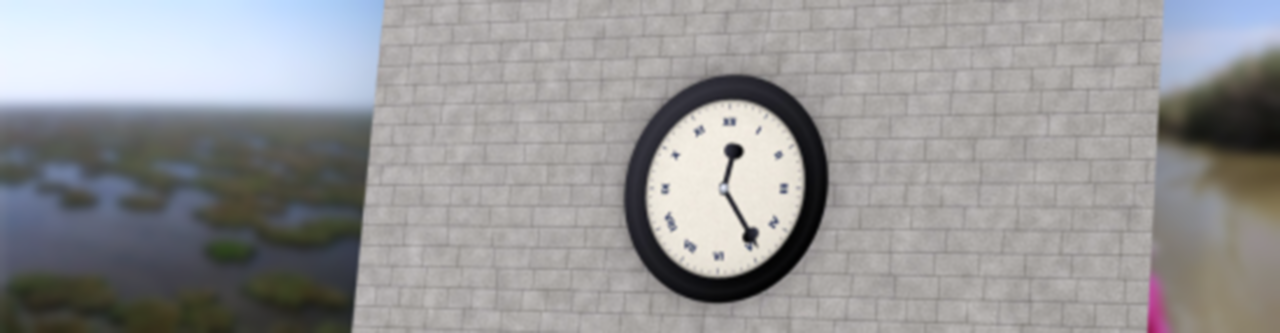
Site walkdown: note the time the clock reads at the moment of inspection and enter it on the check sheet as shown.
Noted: 12:24
